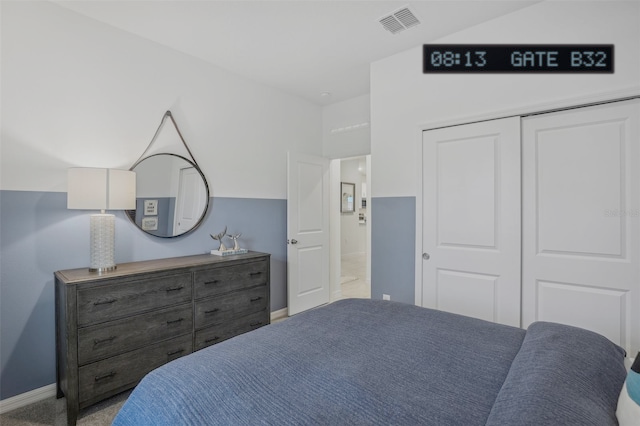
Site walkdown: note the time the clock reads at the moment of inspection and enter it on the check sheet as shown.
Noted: 8:13
